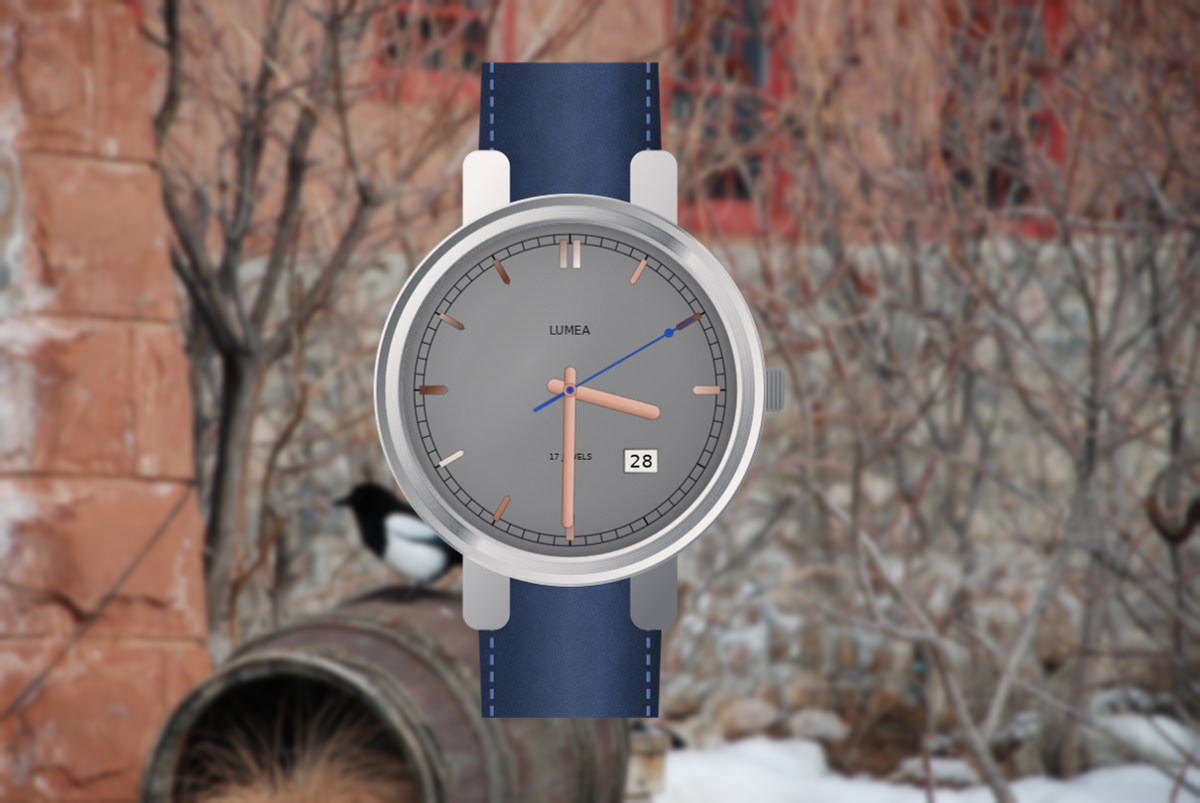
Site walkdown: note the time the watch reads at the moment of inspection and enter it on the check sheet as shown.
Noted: 3:30:10
